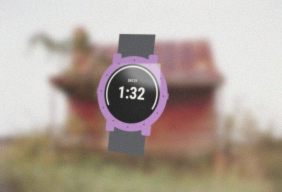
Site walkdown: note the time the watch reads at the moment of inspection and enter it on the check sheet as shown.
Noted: 1:32
